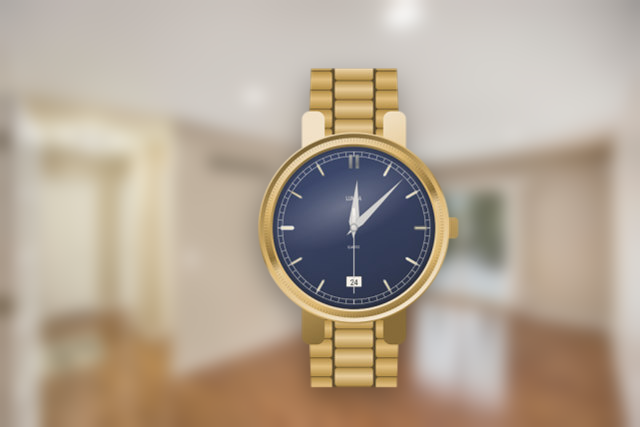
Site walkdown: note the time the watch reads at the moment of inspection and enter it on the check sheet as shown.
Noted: 12:07:30
